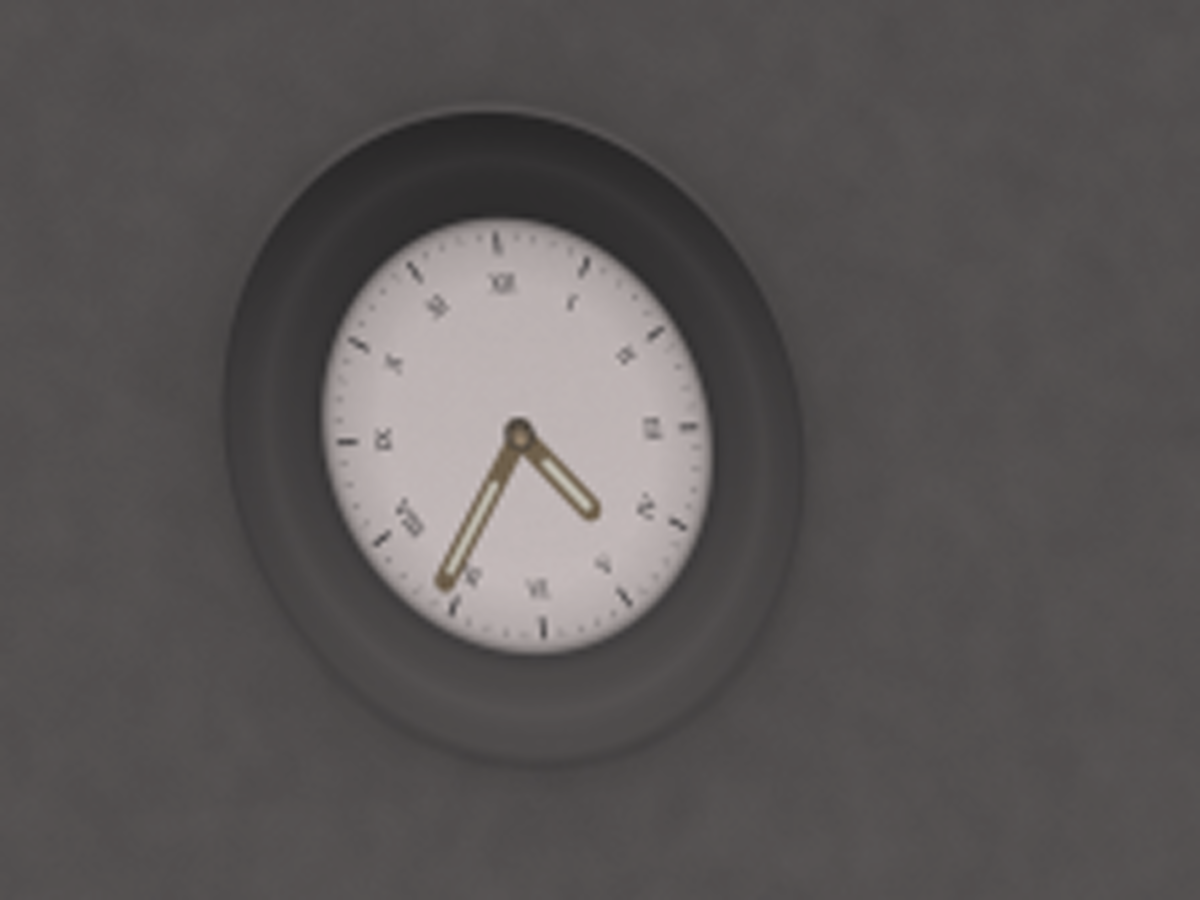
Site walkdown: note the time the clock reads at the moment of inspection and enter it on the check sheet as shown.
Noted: 4:36
